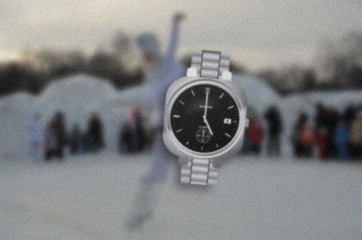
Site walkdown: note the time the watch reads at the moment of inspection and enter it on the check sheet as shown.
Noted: 5:00
